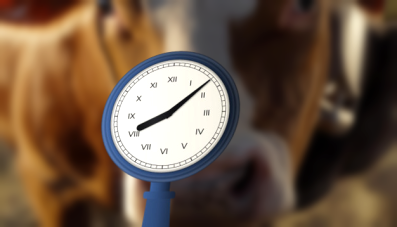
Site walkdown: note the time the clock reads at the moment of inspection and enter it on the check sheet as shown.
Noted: 8:08
